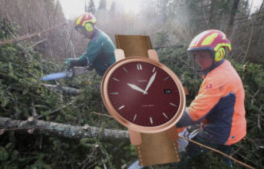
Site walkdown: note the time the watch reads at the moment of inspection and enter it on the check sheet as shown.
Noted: 10:06
